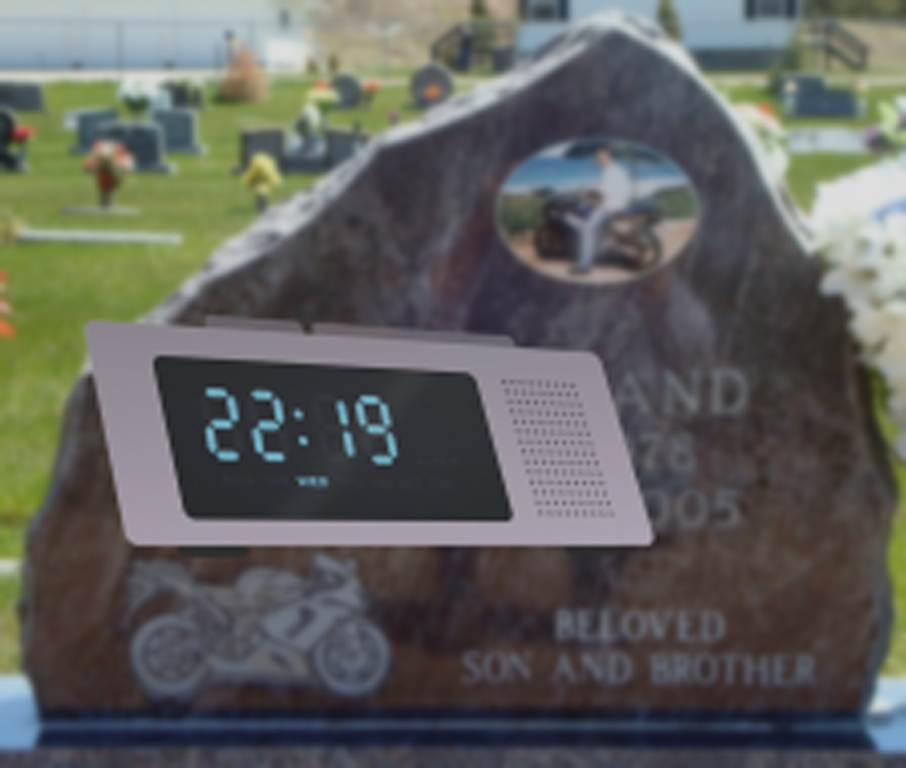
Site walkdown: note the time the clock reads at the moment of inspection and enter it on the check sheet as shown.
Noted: 22:19
